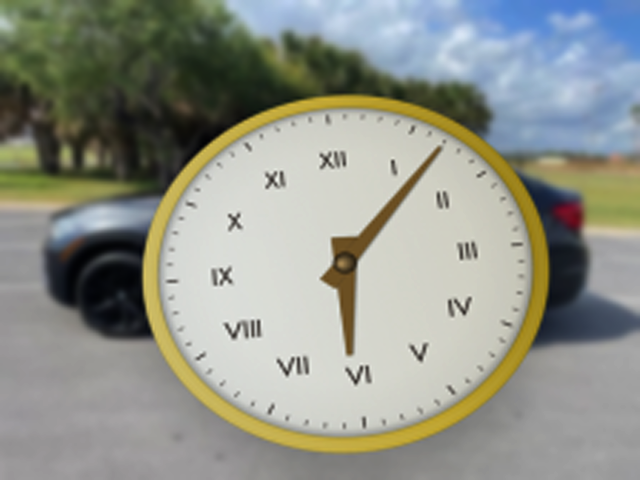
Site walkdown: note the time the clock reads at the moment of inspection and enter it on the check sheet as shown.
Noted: 6:07
